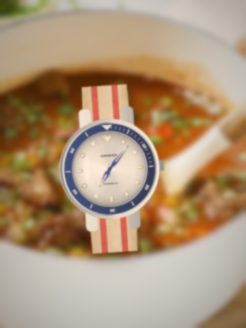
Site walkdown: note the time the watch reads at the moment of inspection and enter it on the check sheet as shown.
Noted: 7:07
